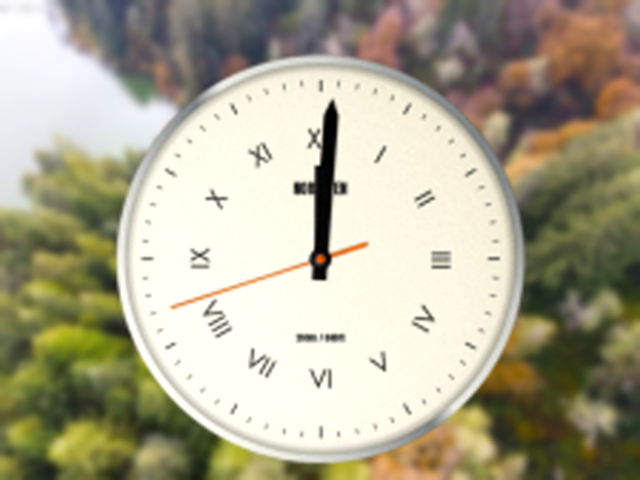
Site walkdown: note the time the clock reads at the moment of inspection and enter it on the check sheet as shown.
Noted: 12:00:42
